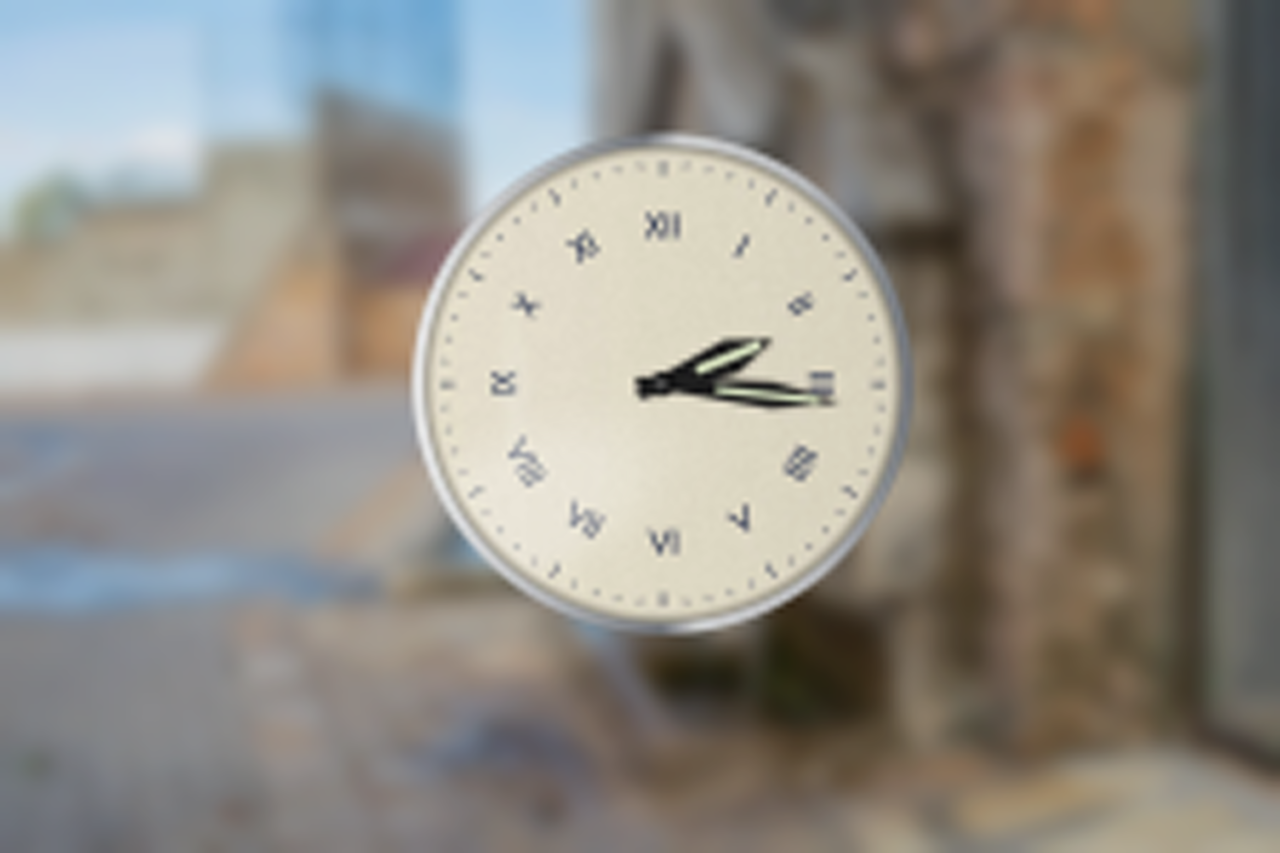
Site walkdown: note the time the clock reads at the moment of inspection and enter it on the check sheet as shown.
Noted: 2:16
